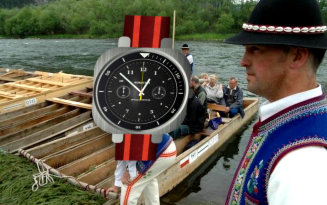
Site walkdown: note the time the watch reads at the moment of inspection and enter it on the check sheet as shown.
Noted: 12:52
